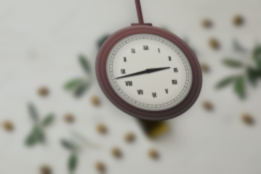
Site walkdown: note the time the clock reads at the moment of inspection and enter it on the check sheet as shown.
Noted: 2:43
